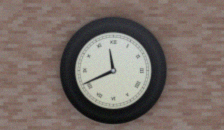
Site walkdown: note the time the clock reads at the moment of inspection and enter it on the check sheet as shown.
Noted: 11:41
